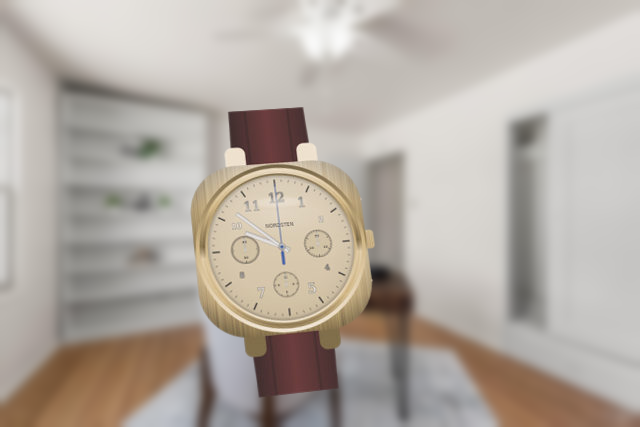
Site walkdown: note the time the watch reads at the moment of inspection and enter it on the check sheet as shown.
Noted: 9:52
